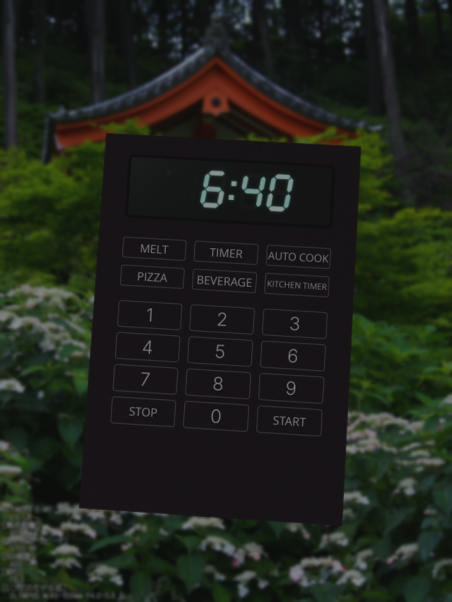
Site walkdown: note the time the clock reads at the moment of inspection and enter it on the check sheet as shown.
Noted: 6:40
